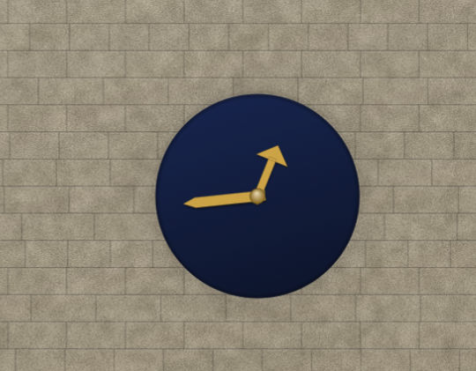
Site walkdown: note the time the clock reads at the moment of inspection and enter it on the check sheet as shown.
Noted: 12:44
